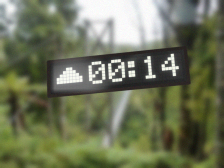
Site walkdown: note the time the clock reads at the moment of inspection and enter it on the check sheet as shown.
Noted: 0:14
